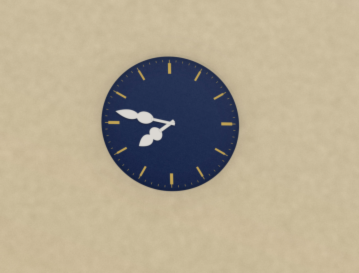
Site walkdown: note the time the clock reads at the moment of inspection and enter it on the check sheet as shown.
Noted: 7:47
